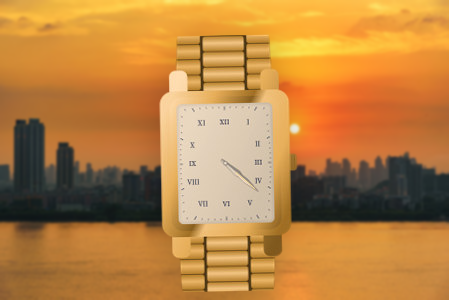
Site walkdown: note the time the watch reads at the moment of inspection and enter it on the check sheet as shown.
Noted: 4:22
